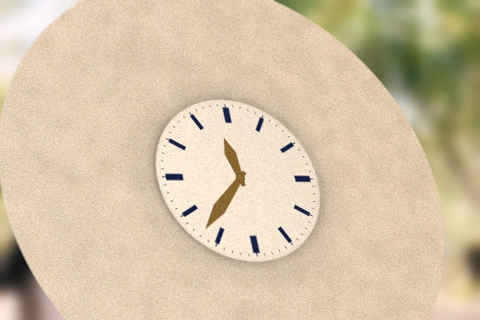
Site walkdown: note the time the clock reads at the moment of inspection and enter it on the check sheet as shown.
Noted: 11:37
